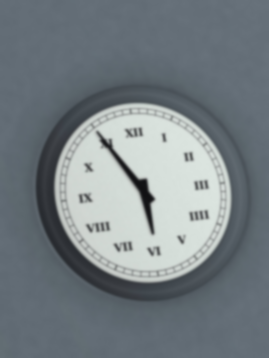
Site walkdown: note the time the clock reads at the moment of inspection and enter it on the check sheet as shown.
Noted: 5:55
